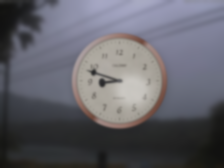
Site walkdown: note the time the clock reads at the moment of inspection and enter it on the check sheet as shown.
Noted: 8:48
